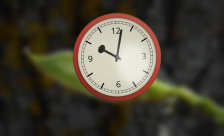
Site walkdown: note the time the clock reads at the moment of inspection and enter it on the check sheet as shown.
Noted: 10:02
